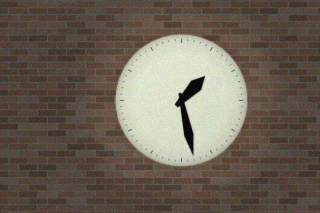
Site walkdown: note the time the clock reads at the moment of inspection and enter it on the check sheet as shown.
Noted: 1:28
